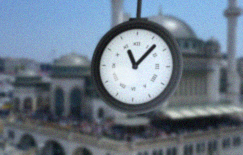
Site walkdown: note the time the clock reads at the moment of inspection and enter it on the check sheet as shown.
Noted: 11:07
